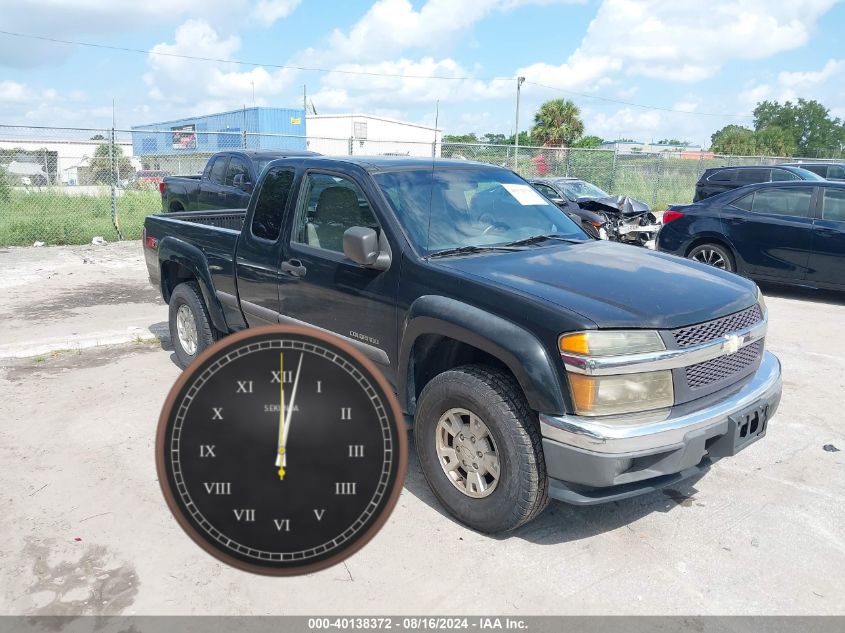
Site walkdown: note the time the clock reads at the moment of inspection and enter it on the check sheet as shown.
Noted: 12:02:00
